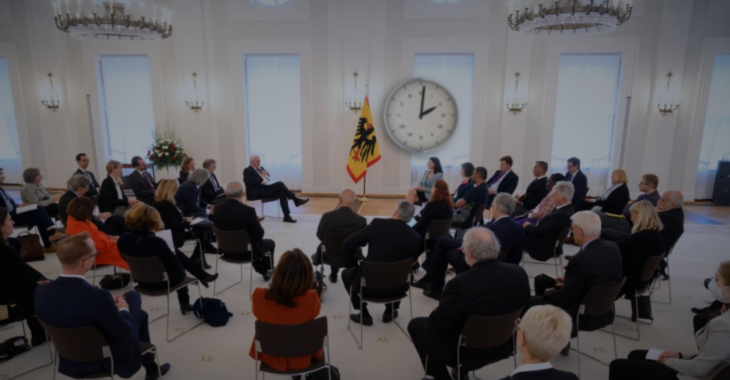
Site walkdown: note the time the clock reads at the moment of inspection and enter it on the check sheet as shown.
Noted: 2:01
